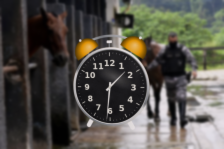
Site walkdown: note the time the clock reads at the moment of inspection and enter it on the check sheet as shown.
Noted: 1:31
